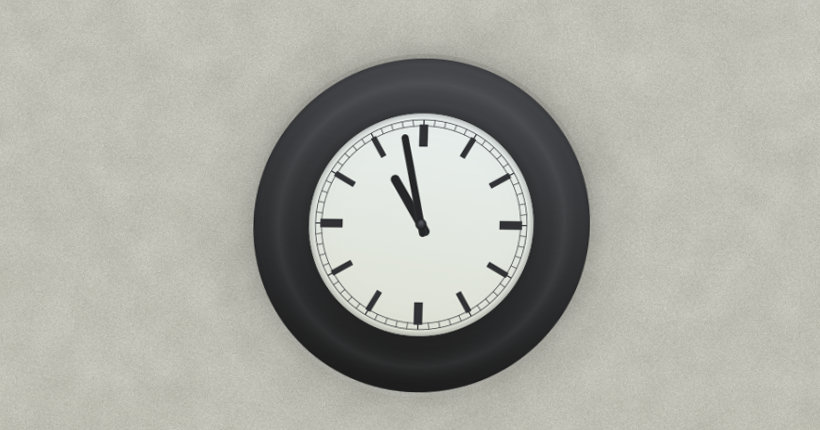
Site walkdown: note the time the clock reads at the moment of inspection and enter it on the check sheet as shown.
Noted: 10:58
